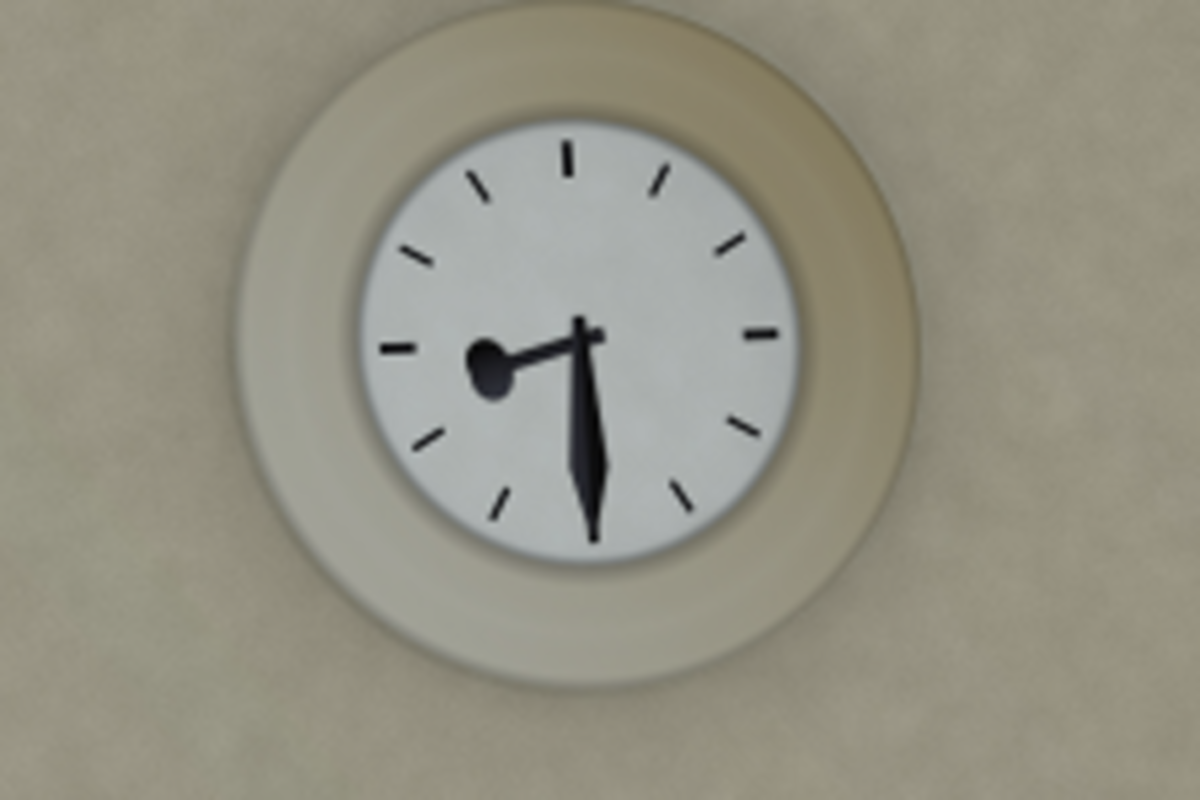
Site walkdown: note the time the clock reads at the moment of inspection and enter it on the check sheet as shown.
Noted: 8:30
